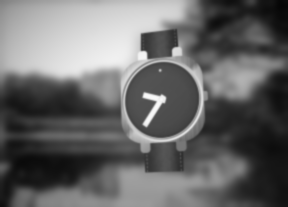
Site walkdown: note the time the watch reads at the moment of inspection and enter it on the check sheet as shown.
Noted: 9:36
